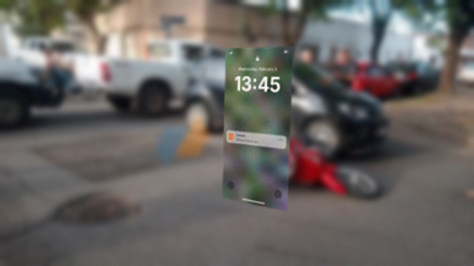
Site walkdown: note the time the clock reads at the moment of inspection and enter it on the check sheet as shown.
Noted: 13:45
